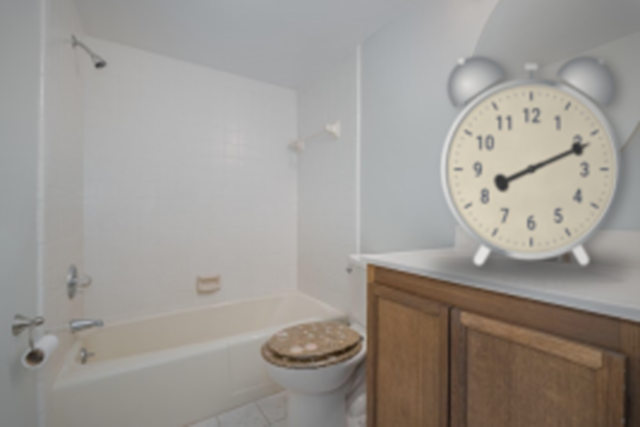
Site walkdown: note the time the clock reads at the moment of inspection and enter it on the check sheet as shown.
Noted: 8:11
